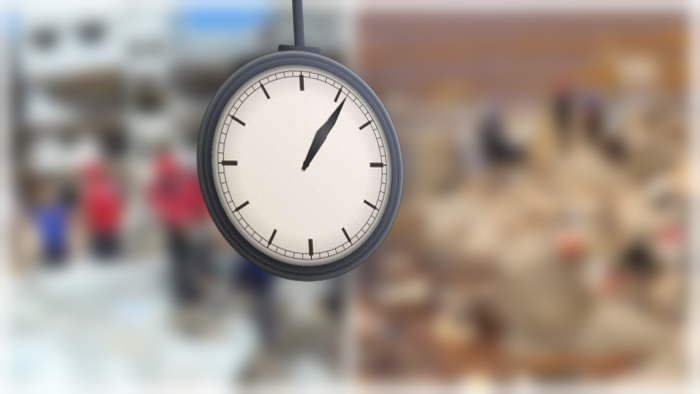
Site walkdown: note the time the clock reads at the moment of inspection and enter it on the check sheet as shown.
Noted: 1:06
